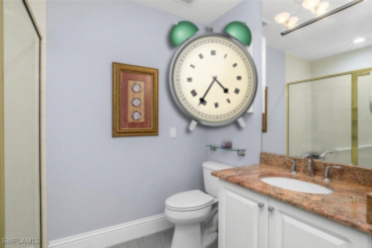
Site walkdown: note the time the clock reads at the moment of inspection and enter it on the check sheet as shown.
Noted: 4:36
